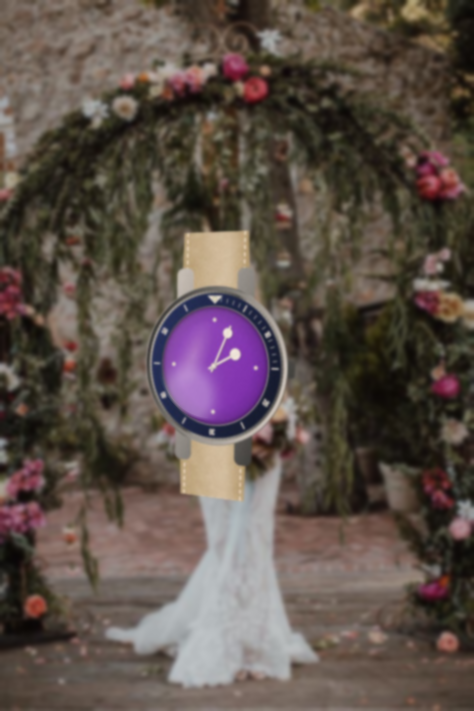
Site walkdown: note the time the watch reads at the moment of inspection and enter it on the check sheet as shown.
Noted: 2:04
